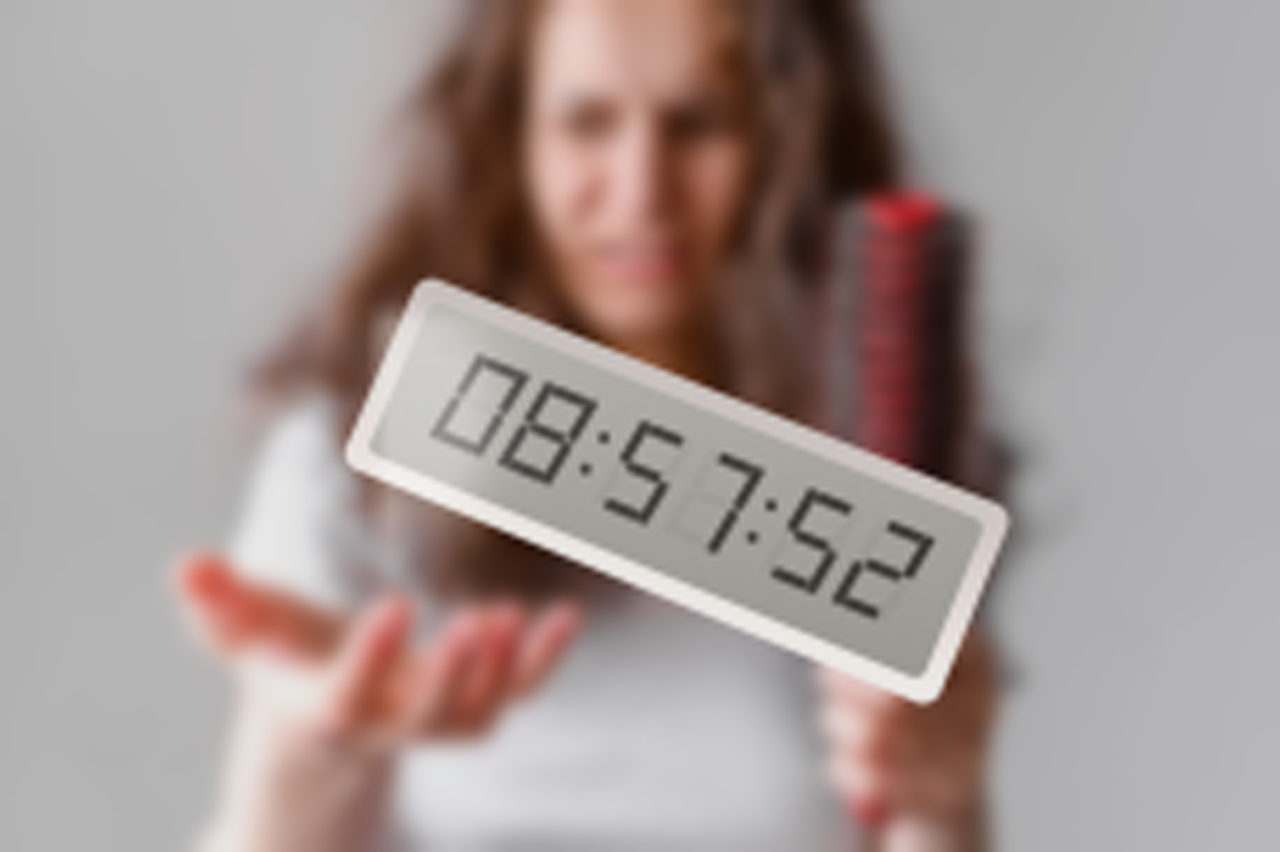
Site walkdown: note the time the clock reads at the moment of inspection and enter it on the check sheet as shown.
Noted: 8:57:52
